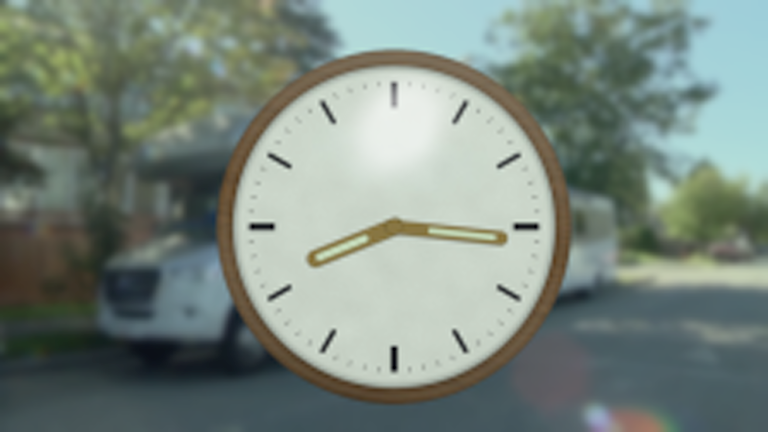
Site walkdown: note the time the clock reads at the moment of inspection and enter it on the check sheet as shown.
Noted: 8:16
